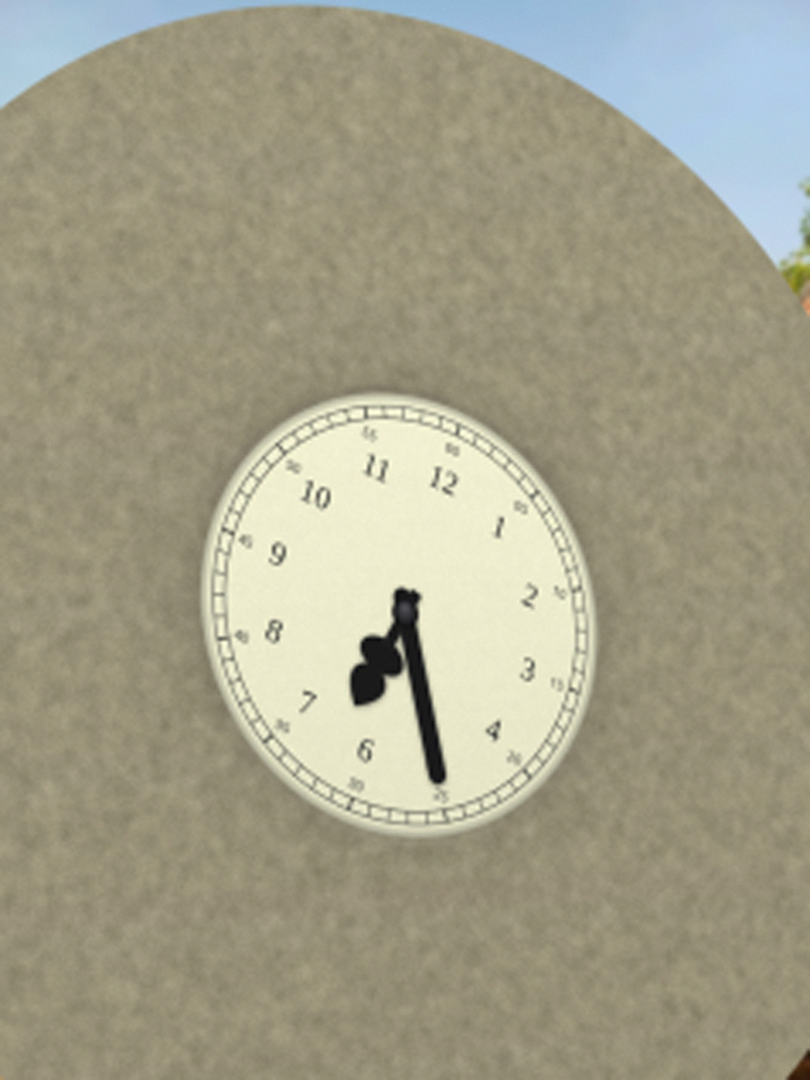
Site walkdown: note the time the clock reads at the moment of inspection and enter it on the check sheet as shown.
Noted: 6:25
